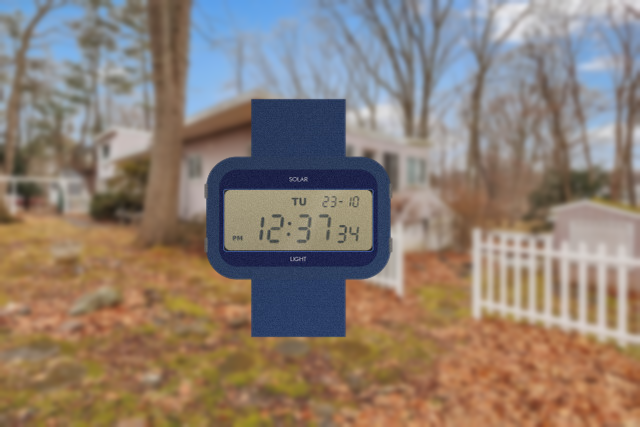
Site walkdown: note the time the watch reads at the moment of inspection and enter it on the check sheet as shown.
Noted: 12:37:34
